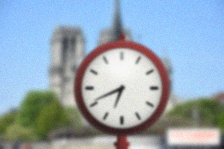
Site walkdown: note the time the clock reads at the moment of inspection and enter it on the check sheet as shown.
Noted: 6:41
